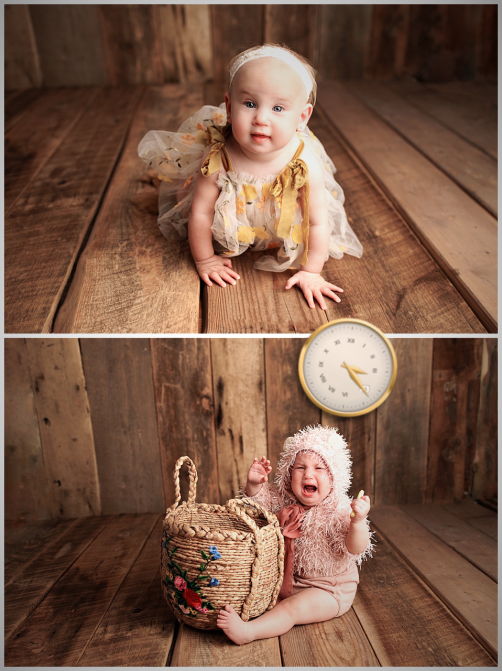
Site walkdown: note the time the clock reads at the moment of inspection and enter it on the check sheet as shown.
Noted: 3:23
